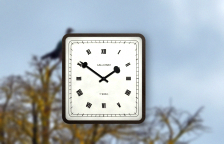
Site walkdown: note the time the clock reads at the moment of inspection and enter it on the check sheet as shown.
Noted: 1:51
